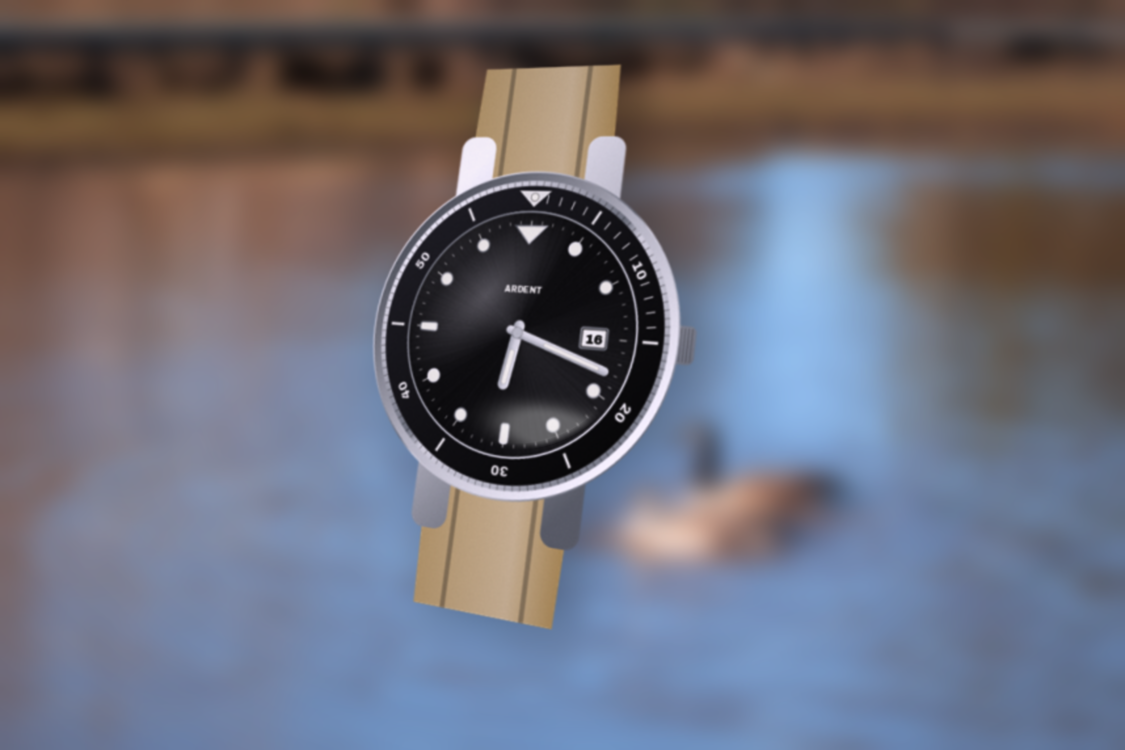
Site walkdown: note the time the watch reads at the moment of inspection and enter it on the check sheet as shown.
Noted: 6:18
